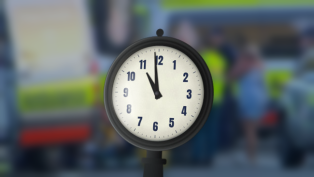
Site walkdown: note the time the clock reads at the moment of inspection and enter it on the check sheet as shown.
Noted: 10:59
